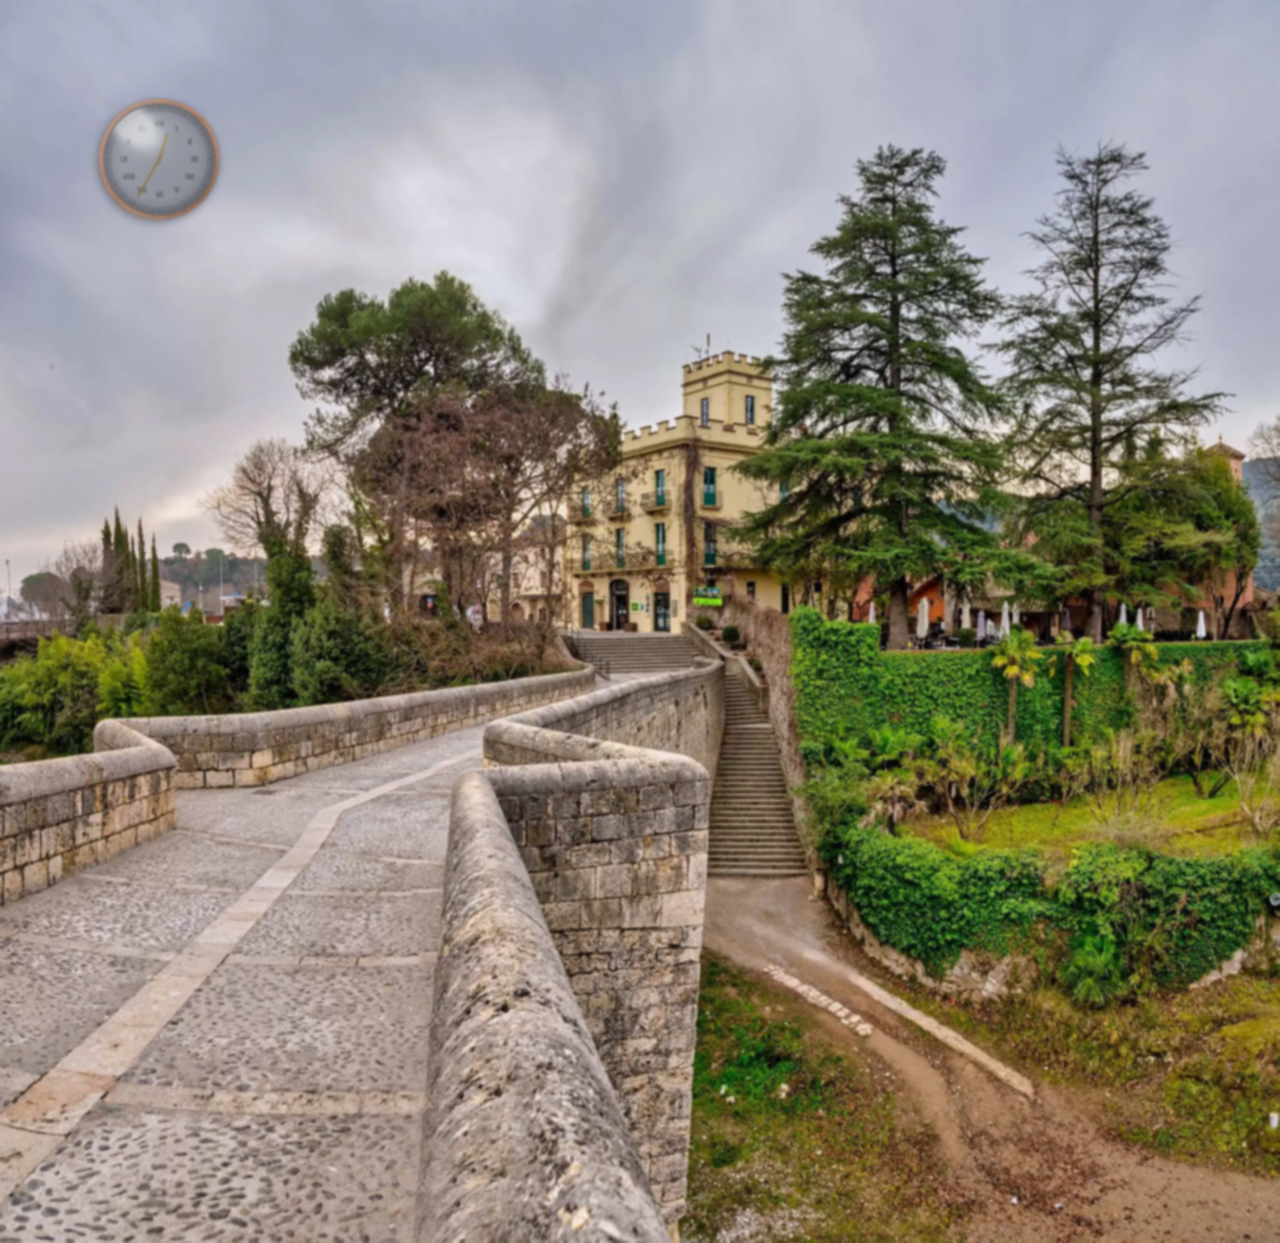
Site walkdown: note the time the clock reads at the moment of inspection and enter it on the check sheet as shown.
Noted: 12:35
